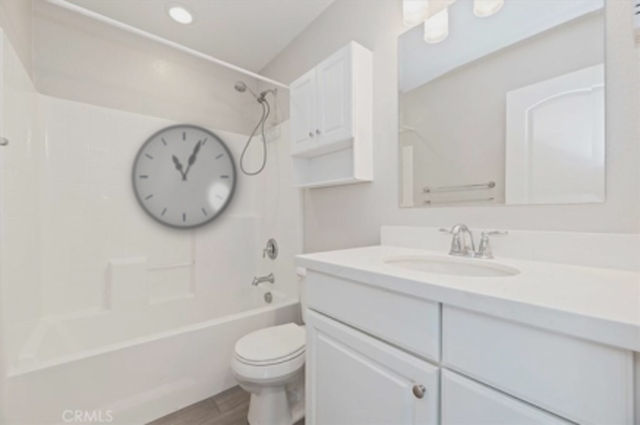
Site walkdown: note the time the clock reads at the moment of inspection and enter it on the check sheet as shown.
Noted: 11:04
